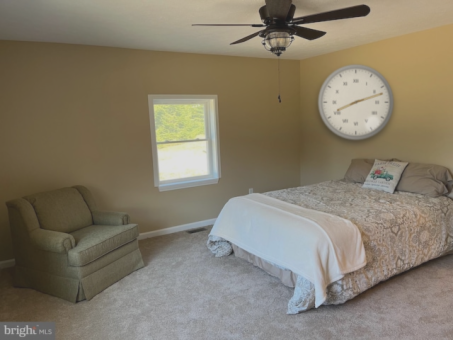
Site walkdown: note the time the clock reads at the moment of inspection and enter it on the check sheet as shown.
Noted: 8:12
